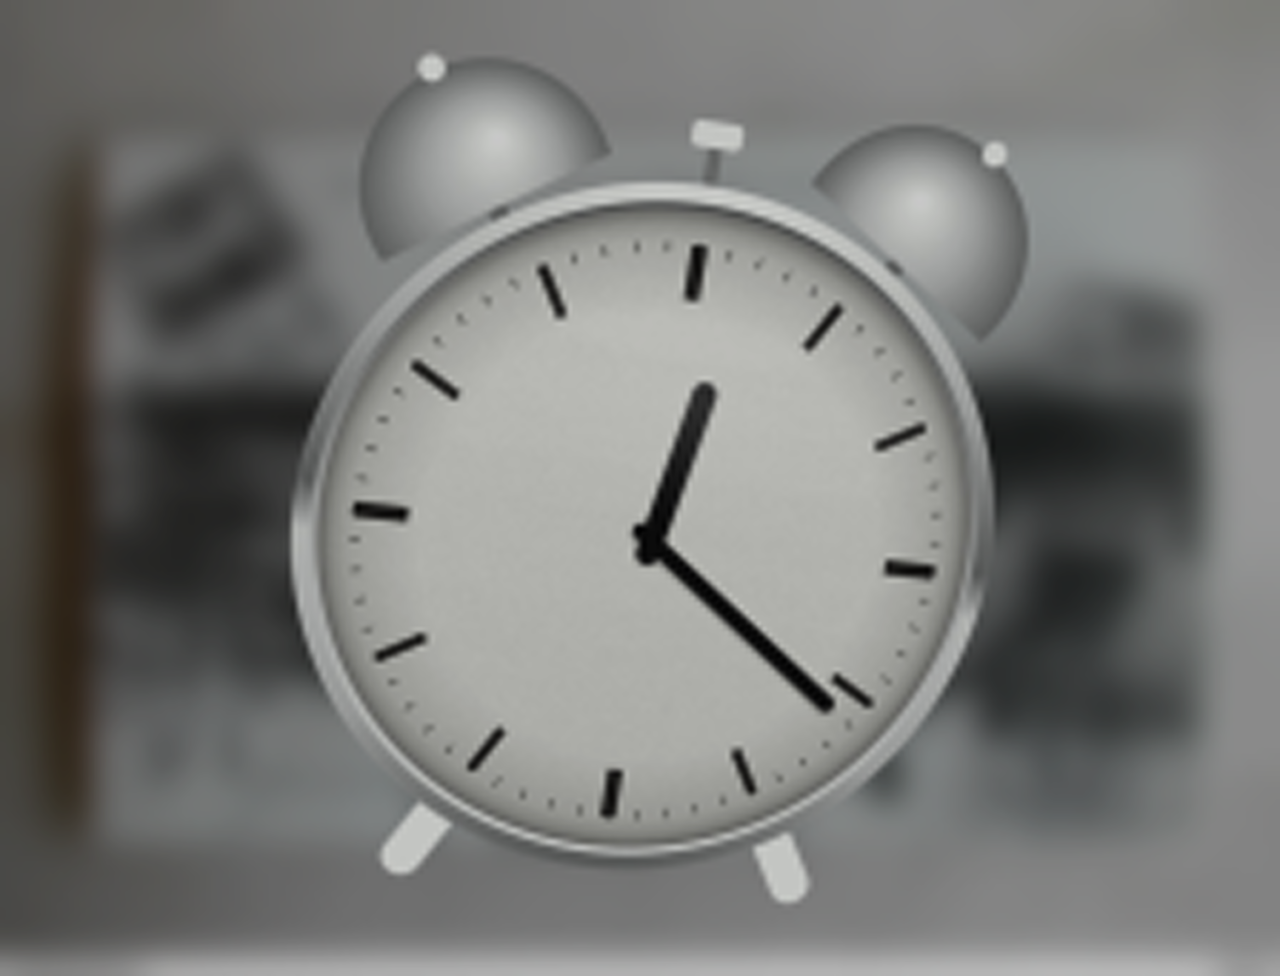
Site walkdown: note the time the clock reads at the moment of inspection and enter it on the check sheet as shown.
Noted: 12:21
